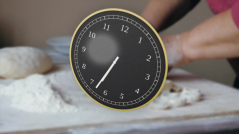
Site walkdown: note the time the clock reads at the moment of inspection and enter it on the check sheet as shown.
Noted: 6:33
